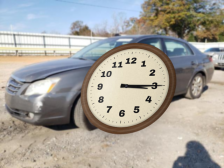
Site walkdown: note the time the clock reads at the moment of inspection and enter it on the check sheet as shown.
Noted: 3:15
